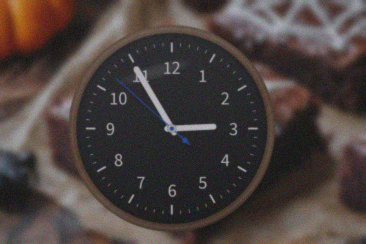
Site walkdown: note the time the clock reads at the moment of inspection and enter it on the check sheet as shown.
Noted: 2:54:52
